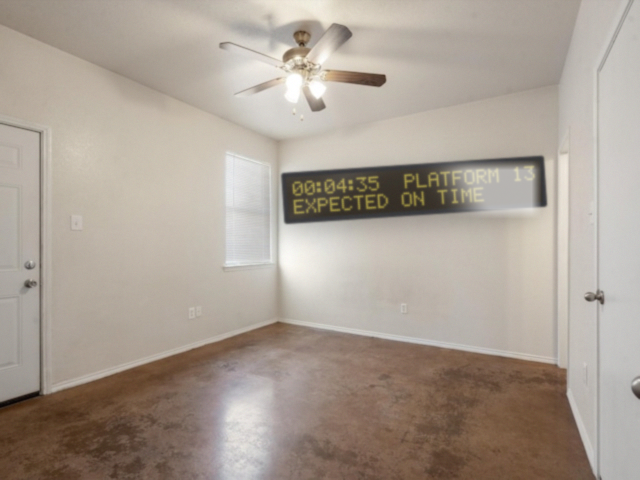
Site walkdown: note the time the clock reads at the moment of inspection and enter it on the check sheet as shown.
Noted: 0:04:35
